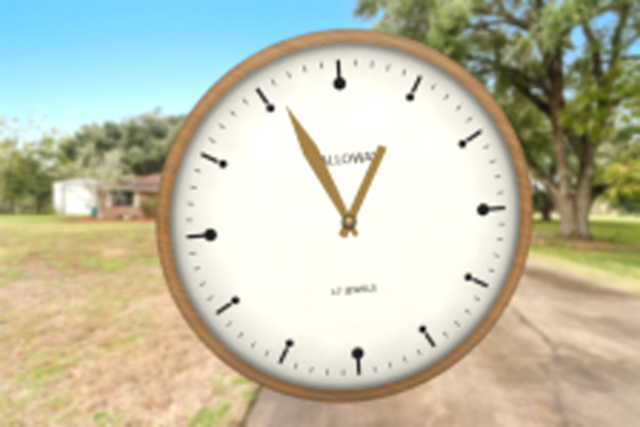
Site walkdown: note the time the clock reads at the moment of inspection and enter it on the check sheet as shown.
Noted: 12:56
